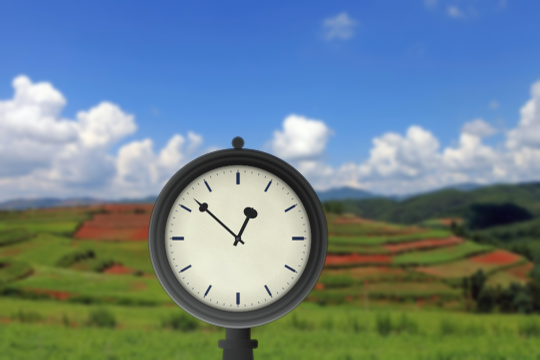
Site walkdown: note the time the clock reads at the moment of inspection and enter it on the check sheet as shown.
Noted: 12:52
